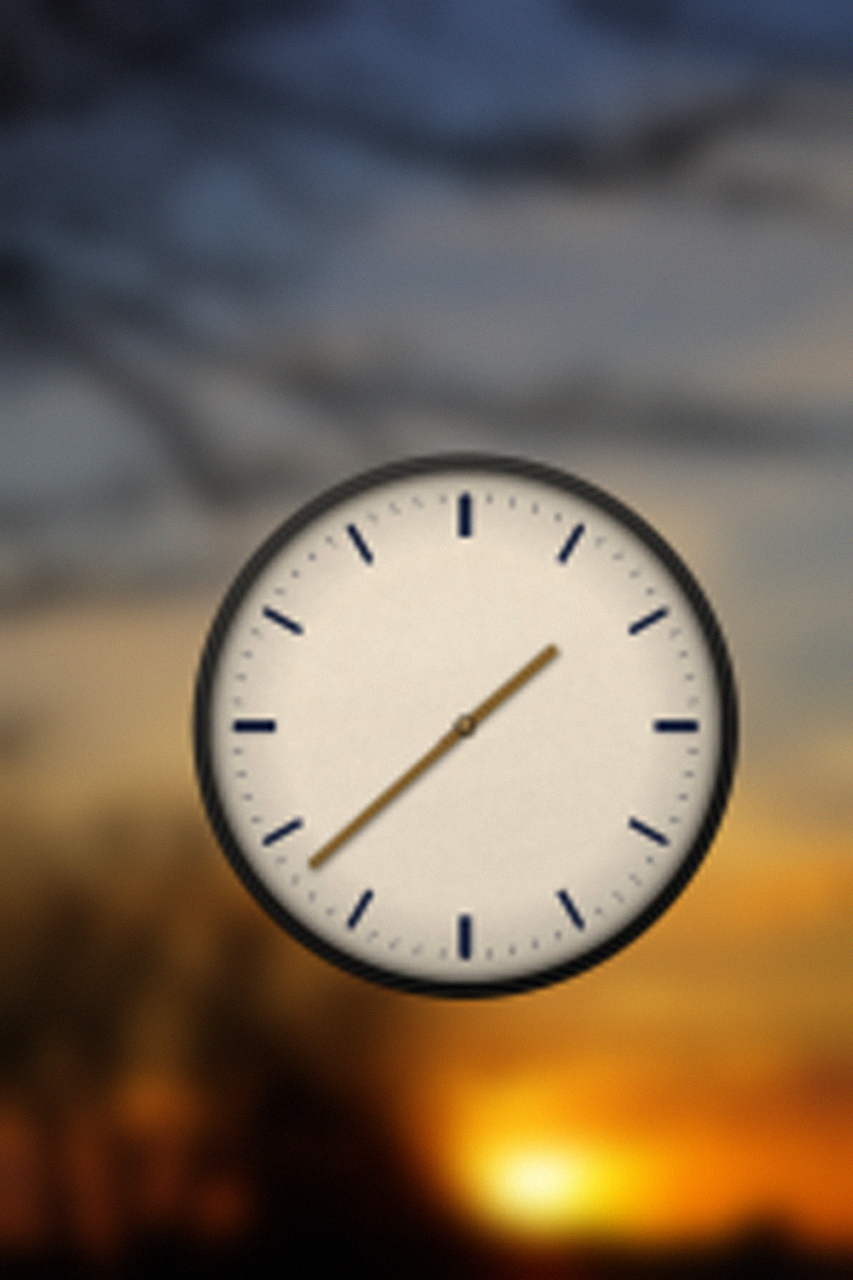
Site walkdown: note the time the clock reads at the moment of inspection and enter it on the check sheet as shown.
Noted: 1:38
